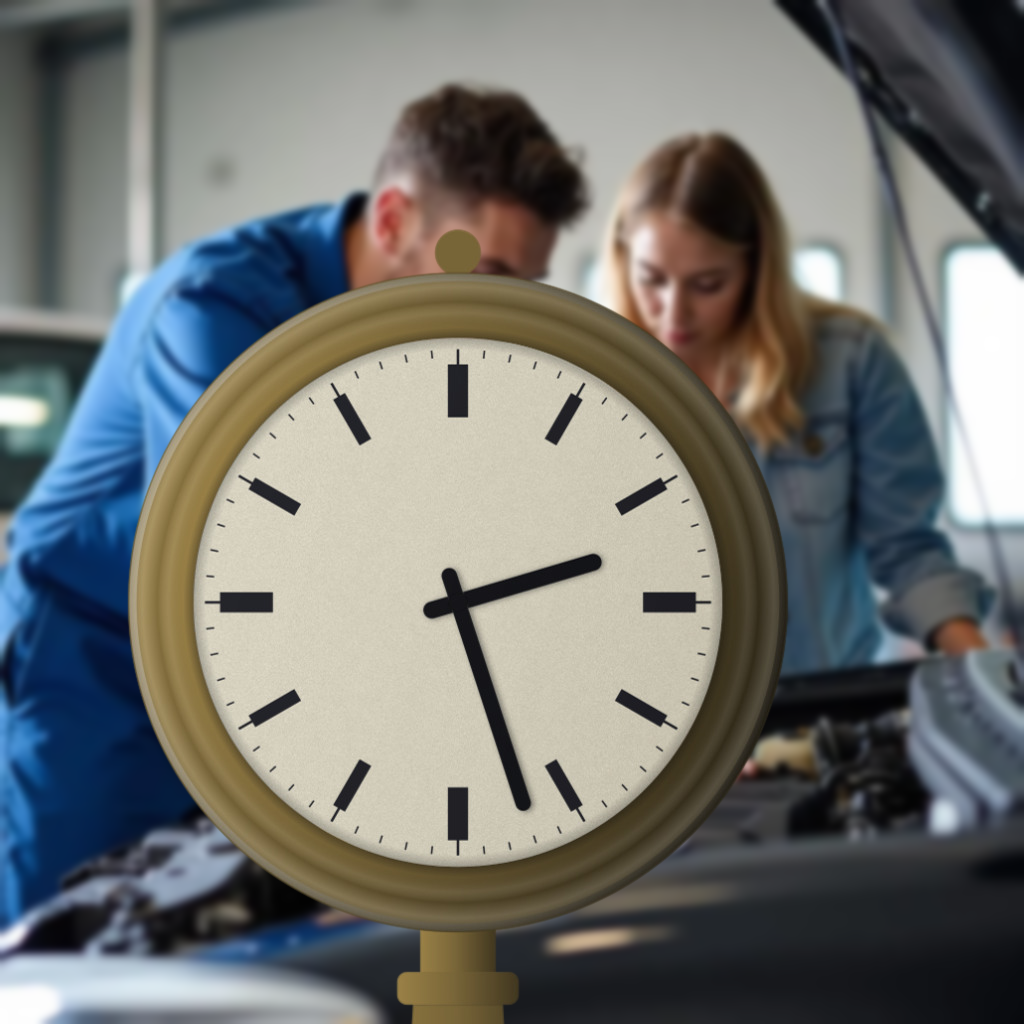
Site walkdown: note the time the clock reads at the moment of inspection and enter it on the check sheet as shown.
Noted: 2:27
